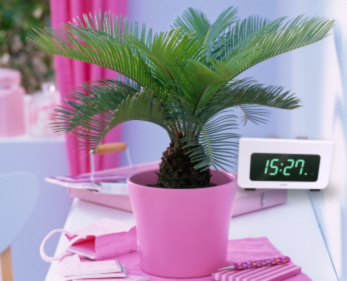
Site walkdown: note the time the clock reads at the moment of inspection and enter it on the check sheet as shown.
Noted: 15:27
